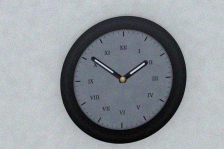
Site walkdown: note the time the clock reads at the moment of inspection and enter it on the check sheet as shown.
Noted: 1:51
